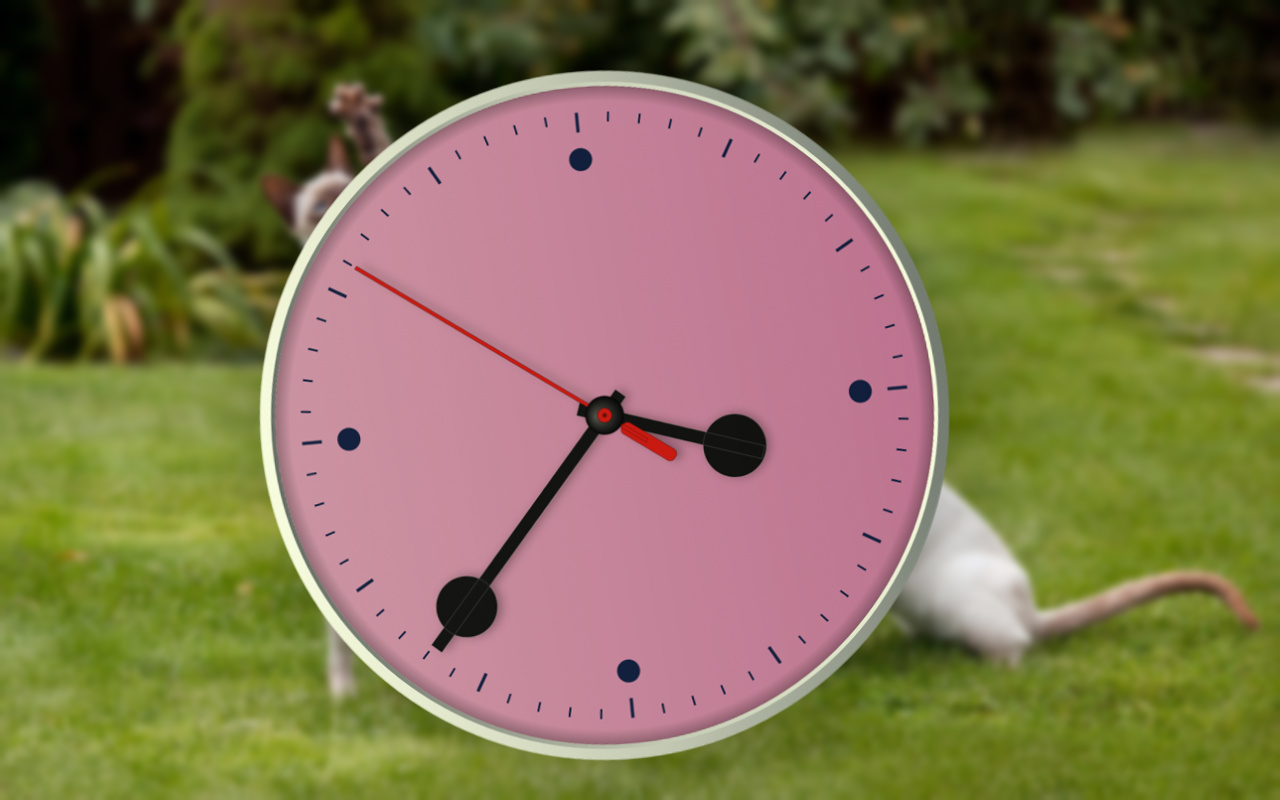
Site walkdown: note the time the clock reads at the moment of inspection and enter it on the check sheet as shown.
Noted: 3:36:51
